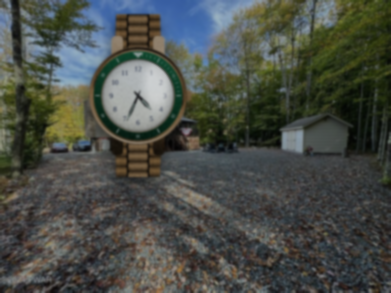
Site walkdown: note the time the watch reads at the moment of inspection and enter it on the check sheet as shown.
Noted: 4:34
